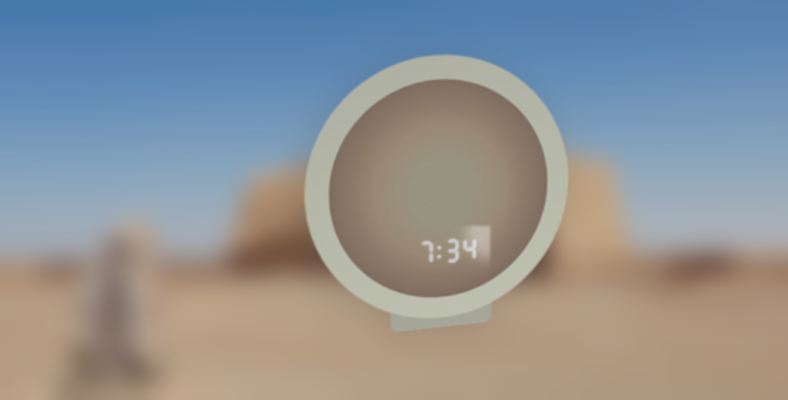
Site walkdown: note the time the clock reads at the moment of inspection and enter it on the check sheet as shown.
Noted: 7:34
